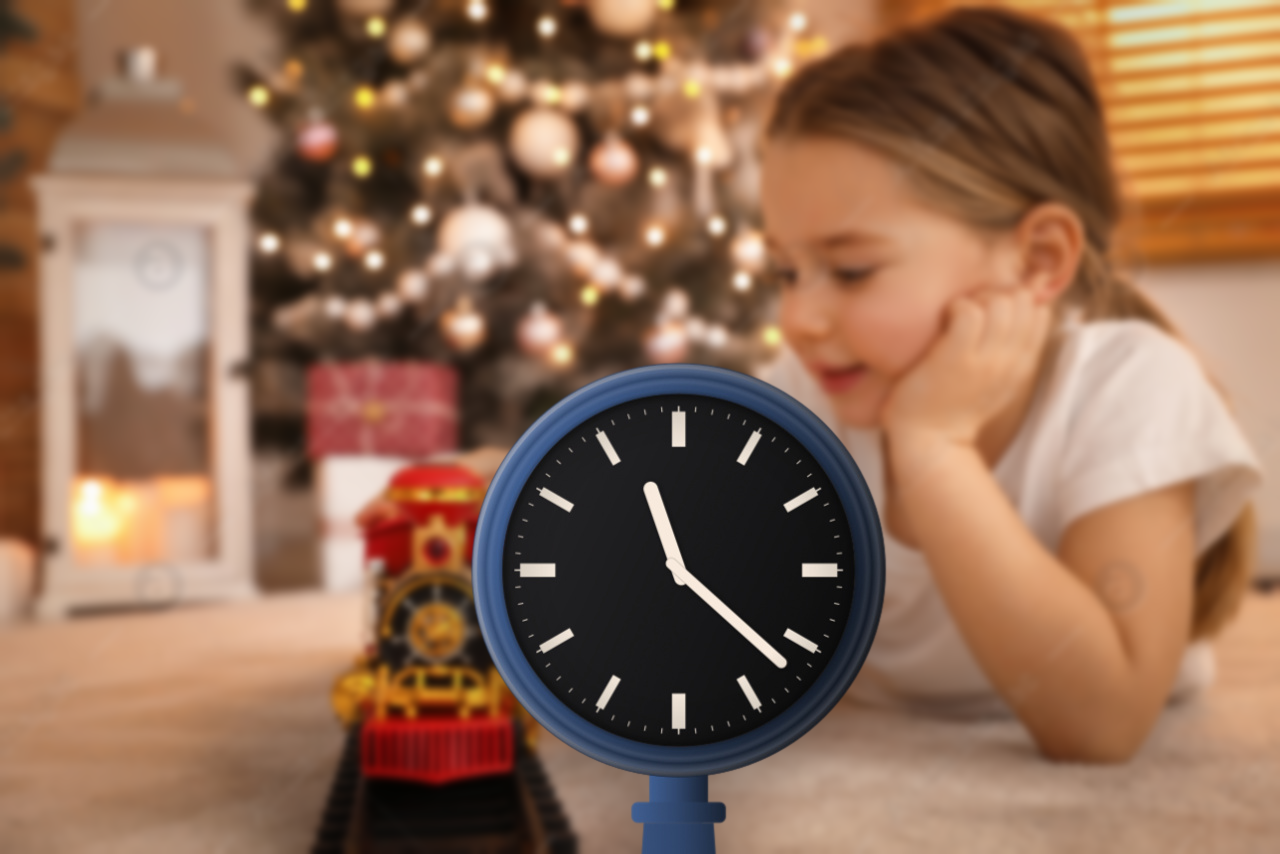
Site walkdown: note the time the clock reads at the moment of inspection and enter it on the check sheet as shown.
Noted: 11:22
